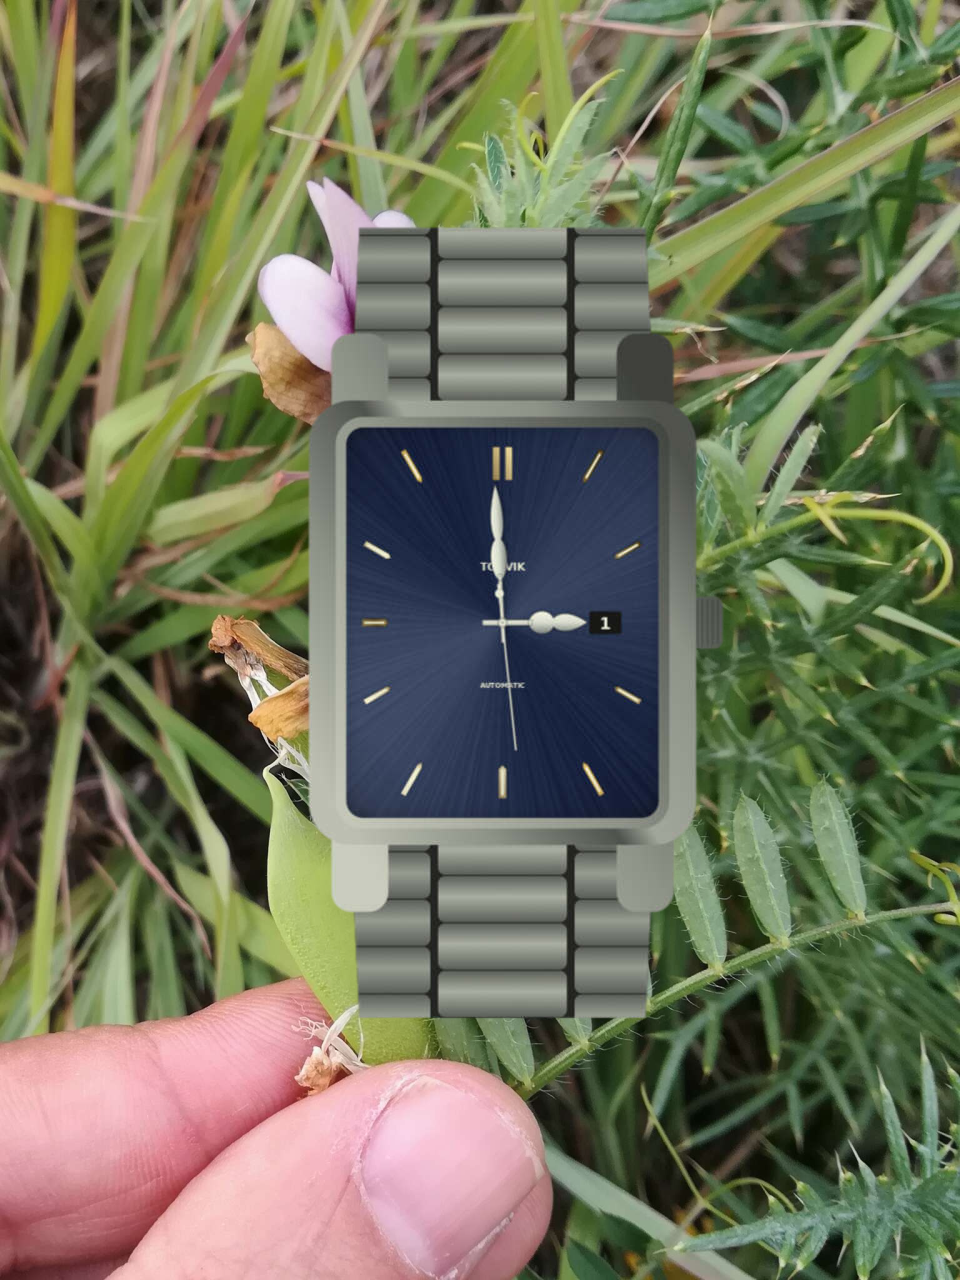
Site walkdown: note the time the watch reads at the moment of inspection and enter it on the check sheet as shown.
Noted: 2:59:29
